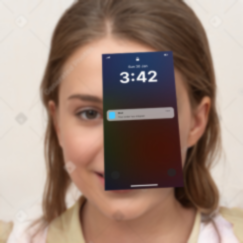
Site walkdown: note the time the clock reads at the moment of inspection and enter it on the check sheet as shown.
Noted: 3:42
